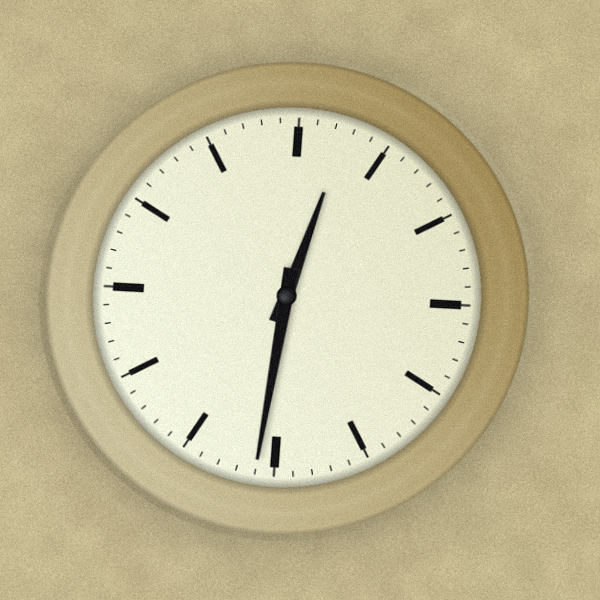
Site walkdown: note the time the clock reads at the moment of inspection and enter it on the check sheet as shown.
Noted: 12:31
